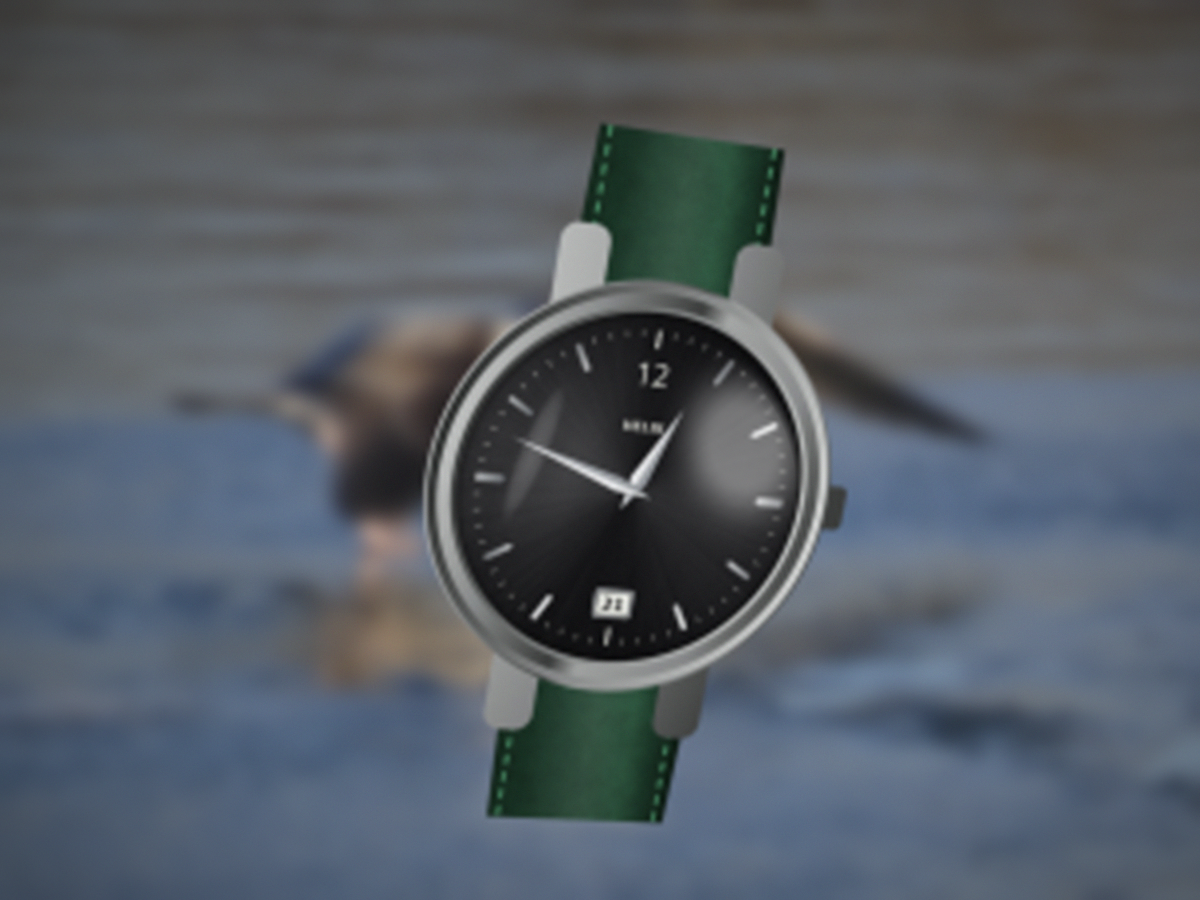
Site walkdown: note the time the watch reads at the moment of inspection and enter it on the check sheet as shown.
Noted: 12:48
